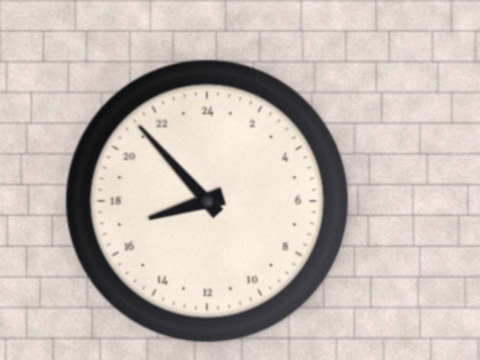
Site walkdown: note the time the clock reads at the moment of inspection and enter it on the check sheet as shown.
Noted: 16:53
